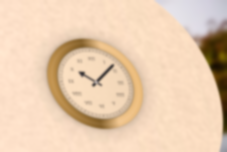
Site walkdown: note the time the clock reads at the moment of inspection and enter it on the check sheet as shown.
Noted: 10:08
